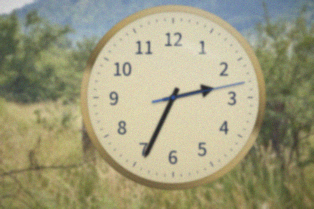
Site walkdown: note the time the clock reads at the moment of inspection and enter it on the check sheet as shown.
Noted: 2:34:13
